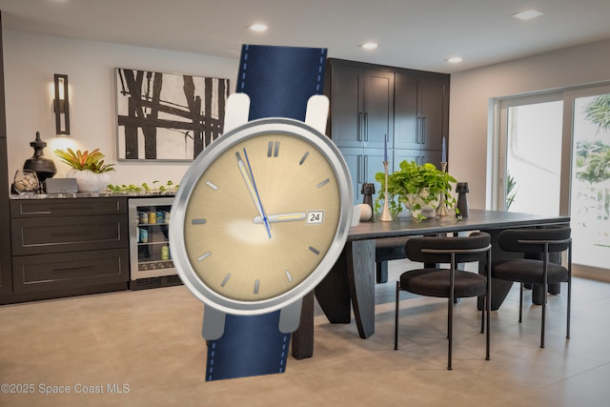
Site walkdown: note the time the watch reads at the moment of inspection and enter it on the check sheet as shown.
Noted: 2:54:56
